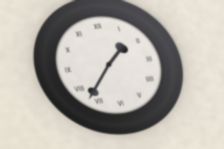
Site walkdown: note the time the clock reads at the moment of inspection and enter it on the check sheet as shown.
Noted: 1:37
